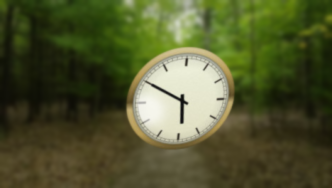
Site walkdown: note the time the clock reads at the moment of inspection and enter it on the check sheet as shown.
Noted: 5:50
